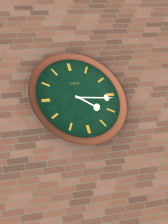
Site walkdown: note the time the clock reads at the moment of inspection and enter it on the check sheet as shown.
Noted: 4:16
